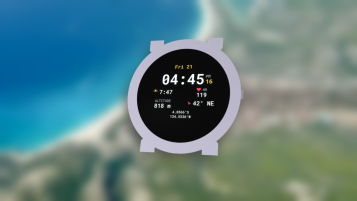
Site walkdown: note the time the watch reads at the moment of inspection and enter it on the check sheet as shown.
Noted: 4:45
